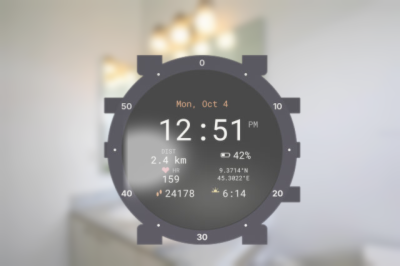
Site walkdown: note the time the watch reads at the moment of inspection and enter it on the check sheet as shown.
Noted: 12:51
